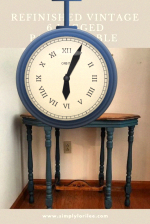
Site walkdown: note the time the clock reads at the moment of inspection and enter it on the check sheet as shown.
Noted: 6:04
